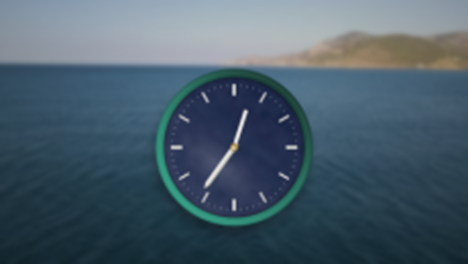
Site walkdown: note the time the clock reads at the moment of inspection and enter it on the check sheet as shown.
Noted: 12:36
